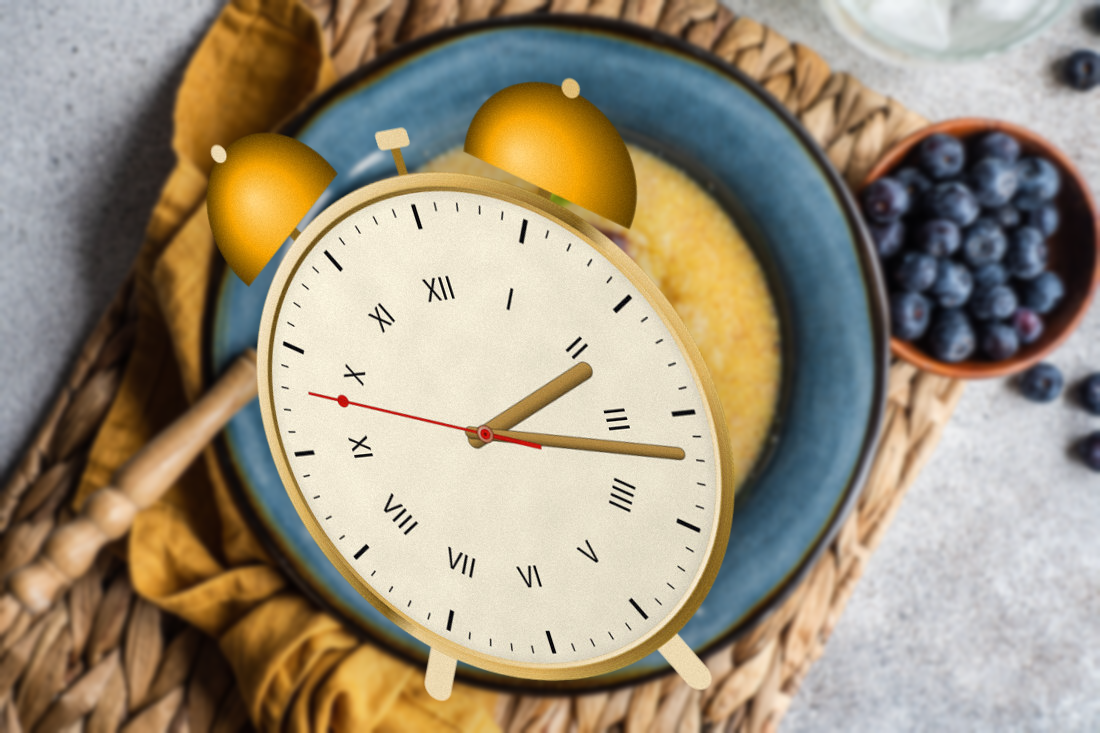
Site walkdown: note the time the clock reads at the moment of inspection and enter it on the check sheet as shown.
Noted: 2:16:48
